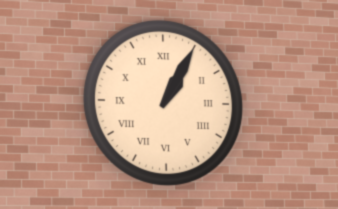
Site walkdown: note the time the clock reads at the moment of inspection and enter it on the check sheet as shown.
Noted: 1:05
